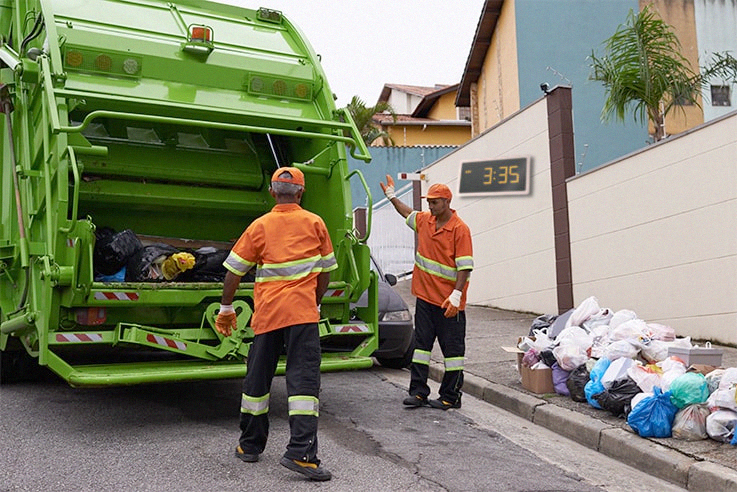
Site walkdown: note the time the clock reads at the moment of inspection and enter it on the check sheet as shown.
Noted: 3:35
